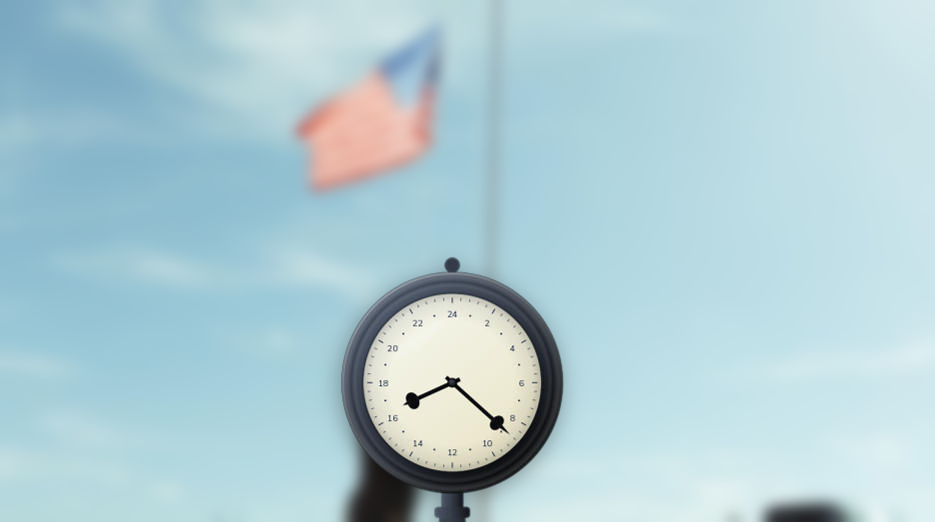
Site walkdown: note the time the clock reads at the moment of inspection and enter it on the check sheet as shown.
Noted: 16:22
